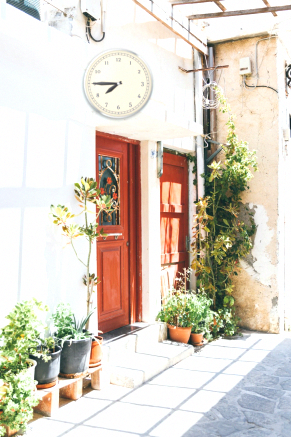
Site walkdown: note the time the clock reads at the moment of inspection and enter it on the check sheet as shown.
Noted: 7:45
